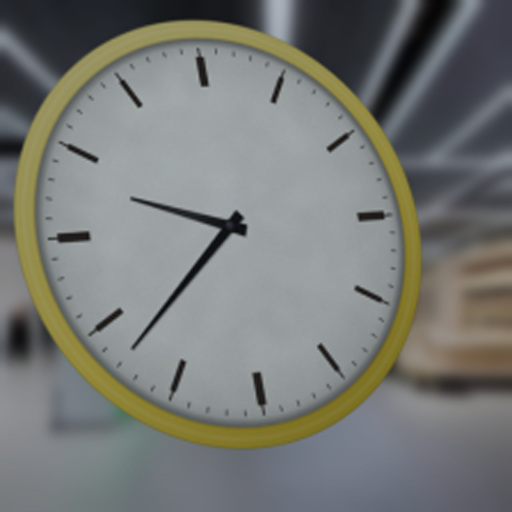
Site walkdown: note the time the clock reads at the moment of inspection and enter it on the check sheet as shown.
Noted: 9:38
